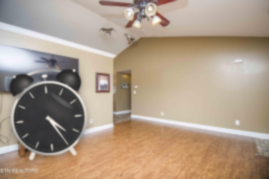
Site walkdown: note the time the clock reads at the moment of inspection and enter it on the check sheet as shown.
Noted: 4:25
